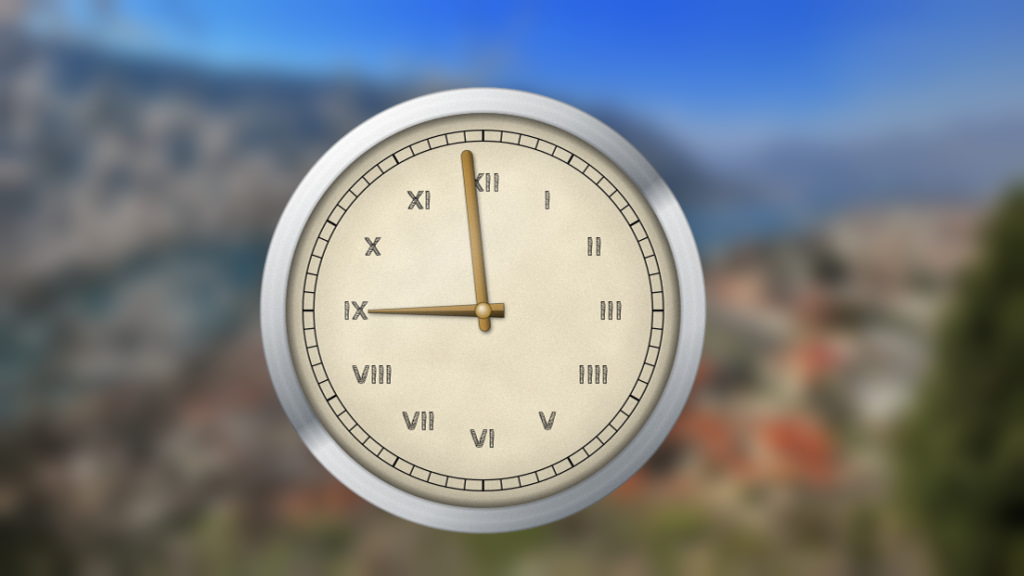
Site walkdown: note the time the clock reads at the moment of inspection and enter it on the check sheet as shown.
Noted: 8:59
